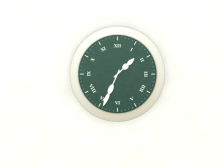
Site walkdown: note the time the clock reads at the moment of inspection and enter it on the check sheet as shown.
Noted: 1:34
